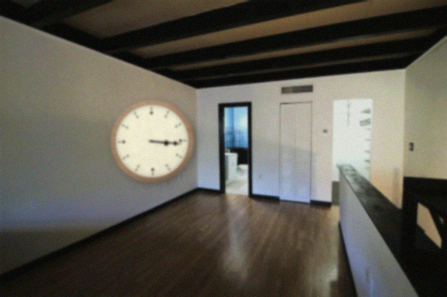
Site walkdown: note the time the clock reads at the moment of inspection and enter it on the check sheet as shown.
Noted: 3:16
